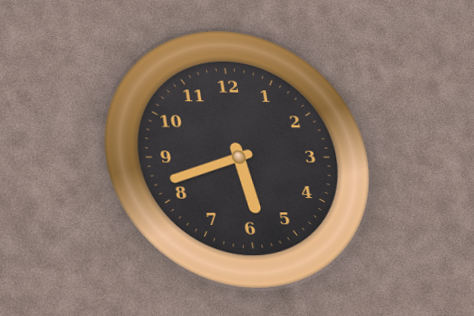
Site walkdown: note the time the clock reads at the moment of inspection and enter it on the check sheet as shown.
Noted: 5:42
